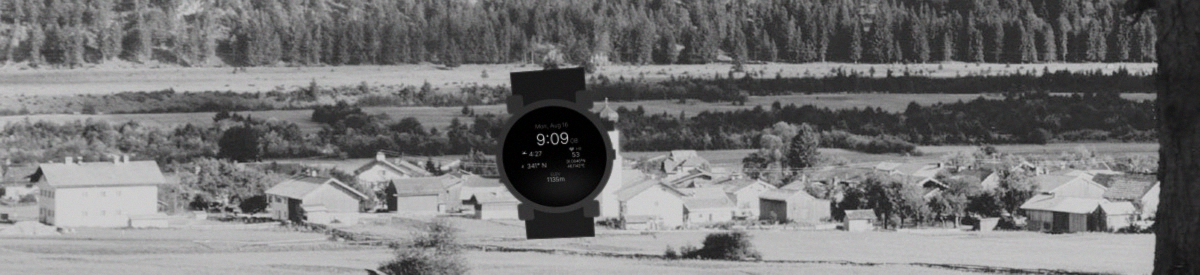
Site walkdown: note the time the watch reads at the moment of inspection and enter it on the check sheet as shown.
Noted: 9:09
